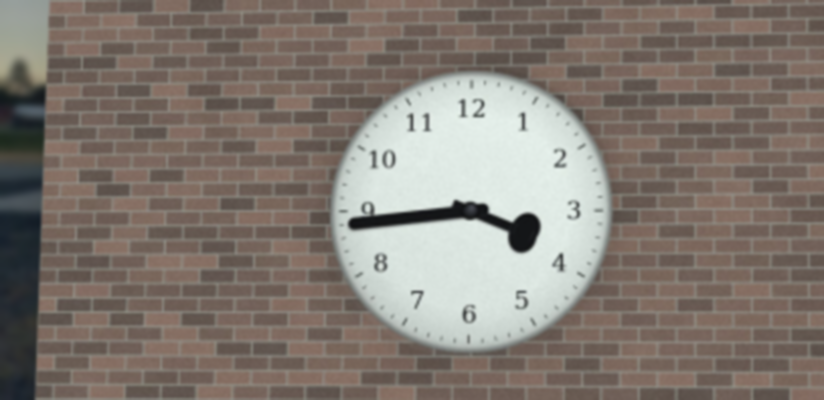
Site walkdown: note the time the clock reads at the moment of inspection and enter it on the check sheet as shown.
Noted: 3:44
